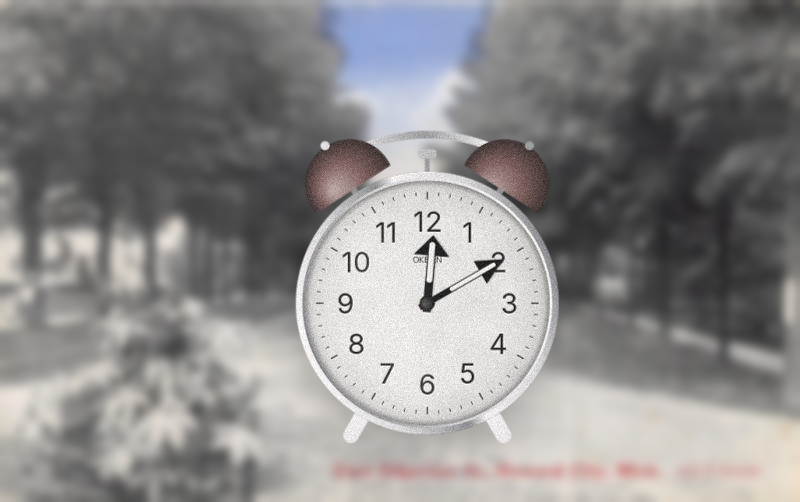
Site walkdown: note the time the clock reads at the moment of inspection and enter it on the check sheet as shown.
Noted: 12:10
